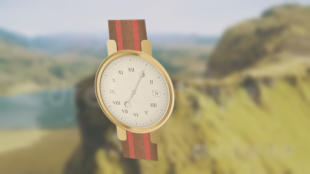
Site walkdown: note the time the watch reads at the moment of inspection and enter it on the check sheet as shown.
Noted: 7:05
